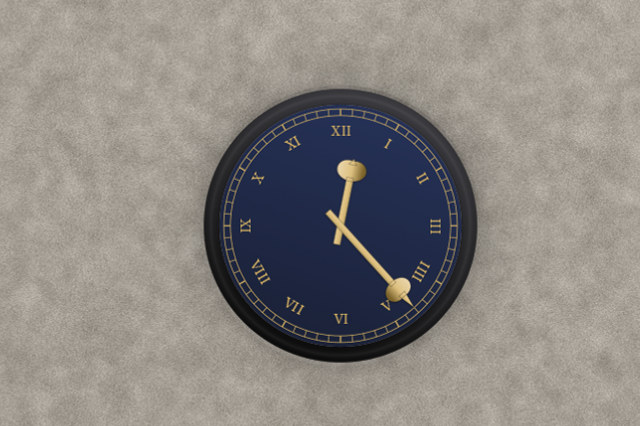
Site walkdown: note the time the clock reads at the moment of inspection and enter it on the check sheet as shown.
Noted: 12:23
